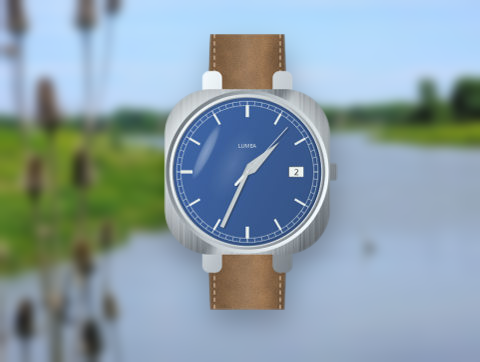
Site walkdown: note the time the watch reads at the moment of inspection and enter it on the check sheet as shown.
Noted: 1:34:07
